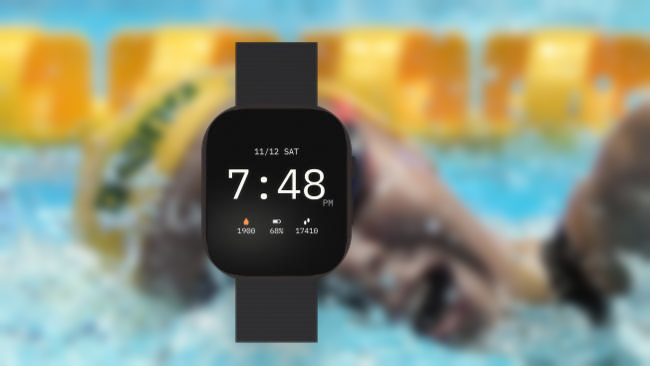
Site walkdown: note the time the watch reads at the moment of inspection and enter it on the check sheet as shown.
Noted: 7:48
